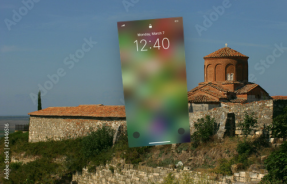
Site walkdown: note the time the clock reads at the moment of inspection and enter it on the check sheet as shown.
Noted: 12:40
